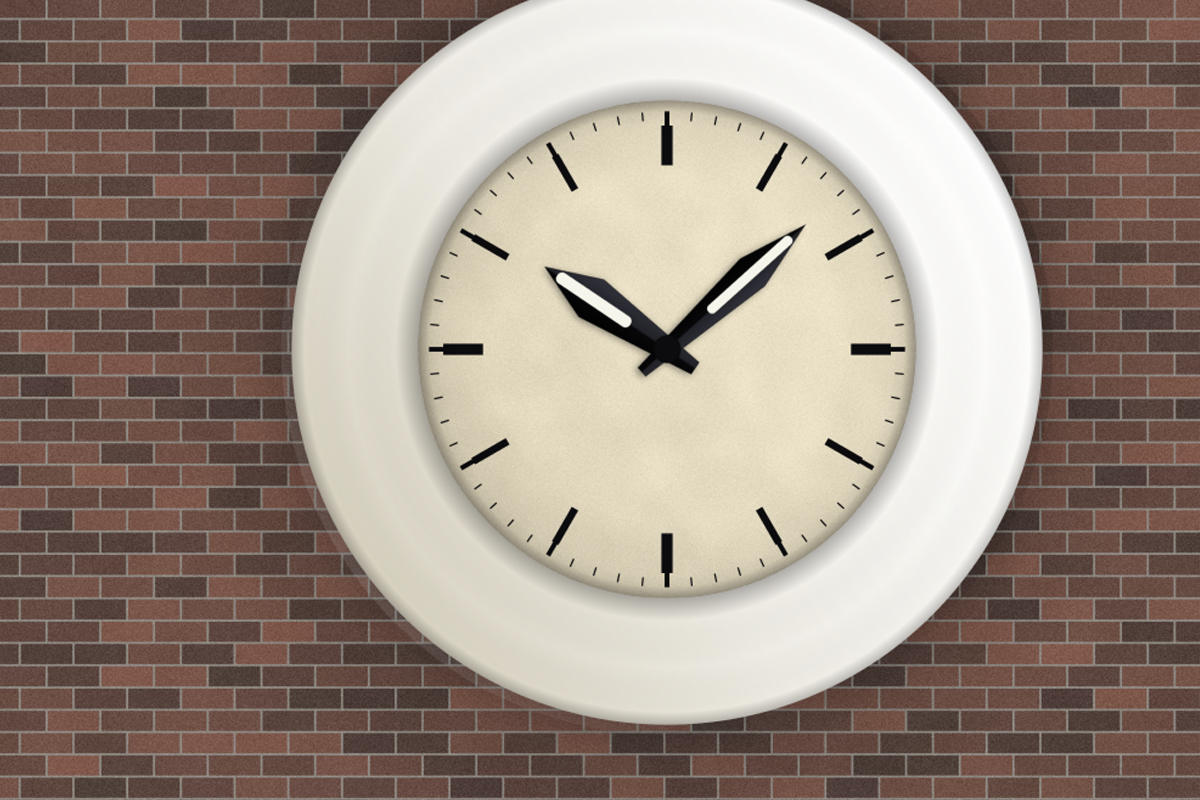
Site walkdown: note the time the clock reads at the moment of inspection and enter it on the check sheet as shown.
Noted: 10:08
